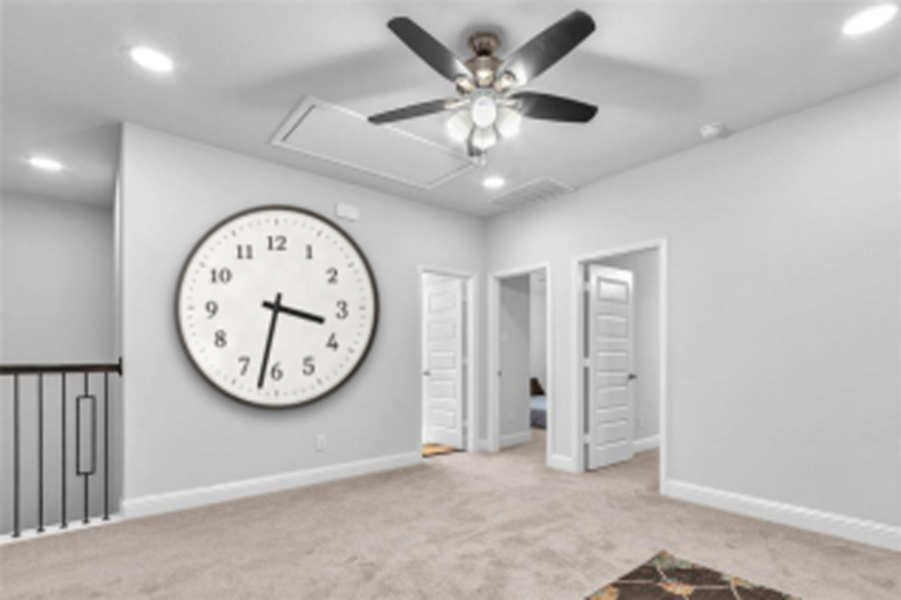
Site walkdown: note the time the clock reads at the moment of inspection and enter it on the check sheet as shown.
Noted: 3:32
